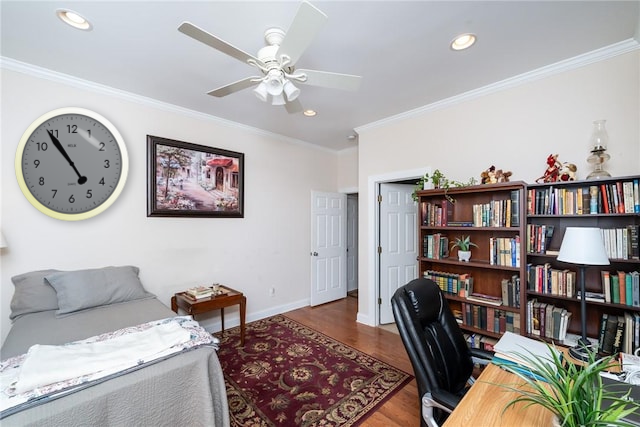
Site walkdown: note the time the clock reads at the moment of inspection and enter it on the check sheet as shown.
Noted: 4:54
